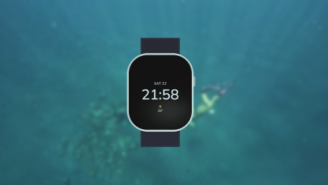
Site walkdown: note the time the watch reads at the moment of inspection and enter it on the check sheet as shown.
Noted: 21:58
